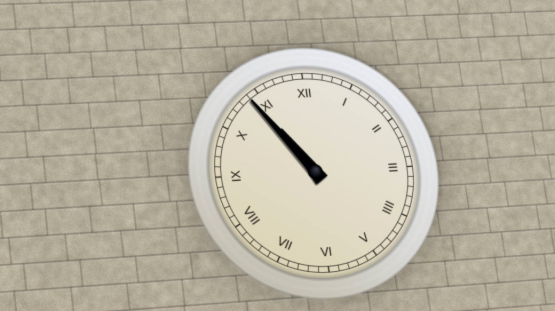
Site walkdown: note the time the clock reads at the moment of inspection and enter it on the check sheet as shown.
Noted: 10:54
